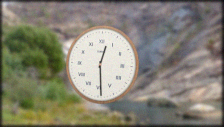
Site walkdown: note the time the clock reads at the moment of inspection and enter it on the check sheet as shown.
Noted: 12:29
